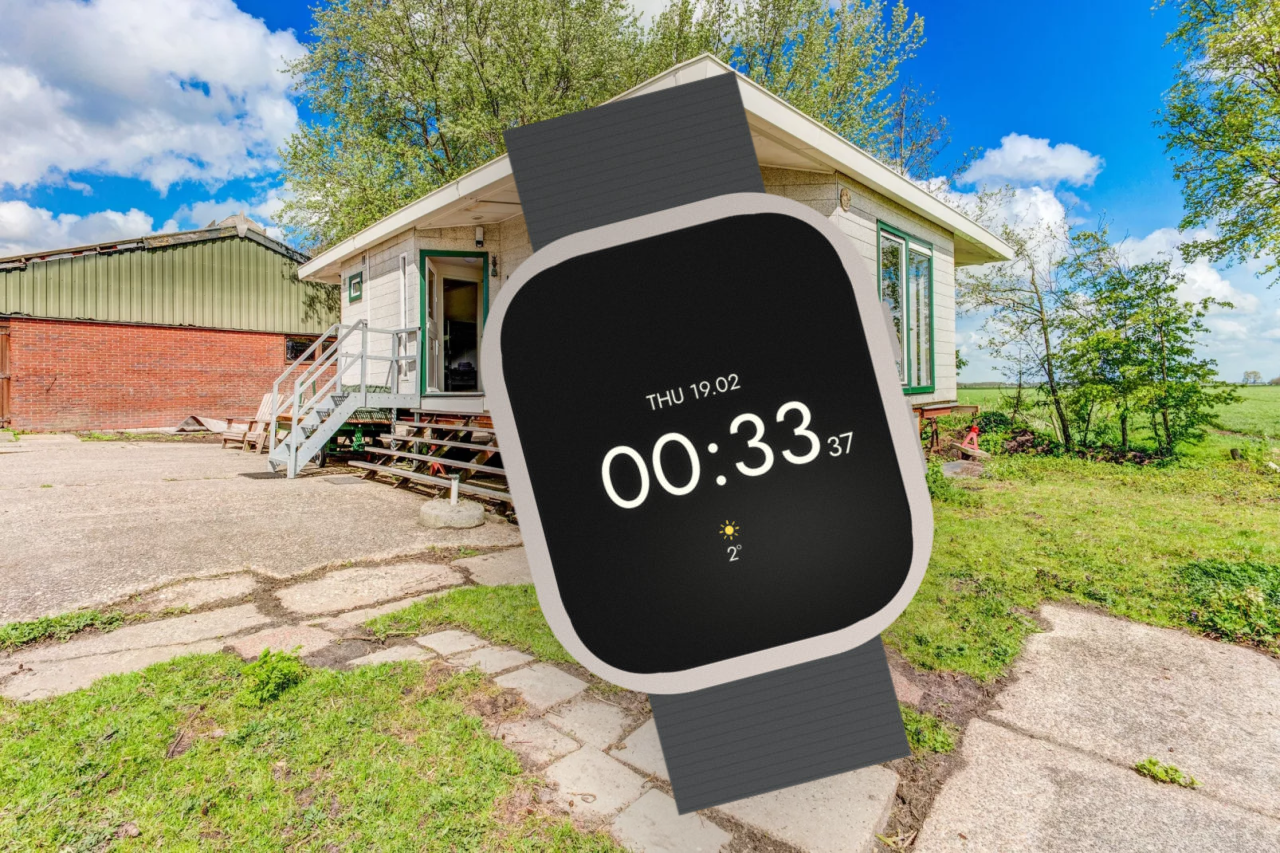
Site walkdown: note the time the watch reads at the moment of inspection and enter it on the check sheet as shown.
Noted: 0:33:37
